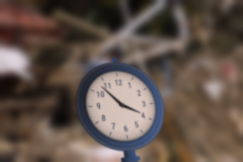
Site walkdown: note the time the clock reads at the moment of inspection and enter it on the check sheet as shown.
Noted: 3:53
